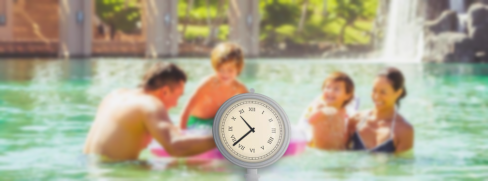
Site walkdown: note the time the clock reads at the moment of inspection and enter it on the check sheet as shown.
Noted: 10:38
